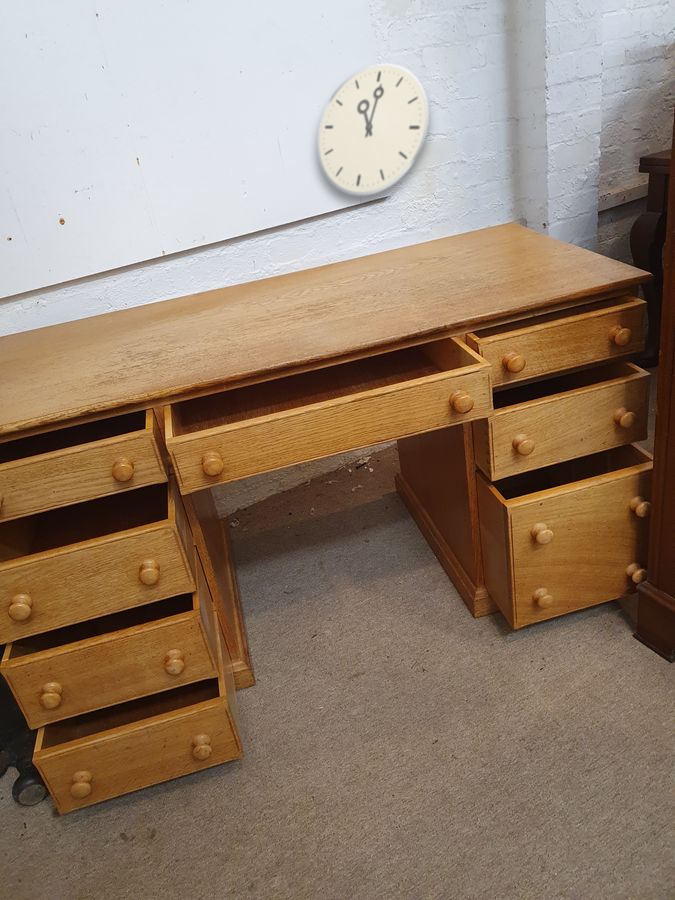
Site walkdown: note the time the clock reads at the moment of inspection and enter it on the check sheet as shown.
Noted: 11:01
